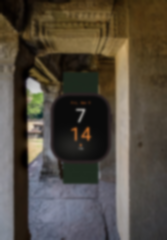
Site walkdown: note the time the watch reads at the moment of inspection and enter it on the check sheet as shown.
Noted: 7:14
